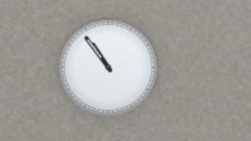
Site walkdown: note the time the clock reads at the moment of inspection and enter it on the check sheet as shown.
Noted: 10:54
